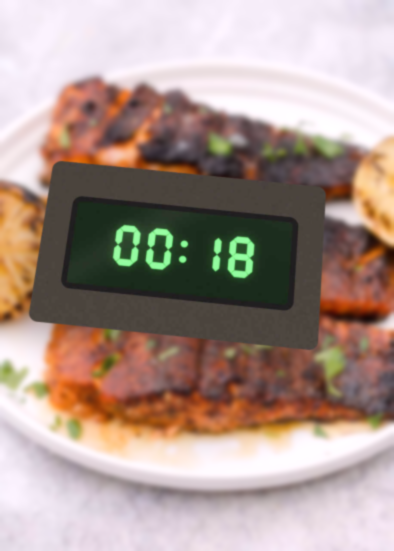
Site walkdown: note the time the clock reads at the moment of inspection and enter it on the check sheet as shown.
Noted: 0:18
